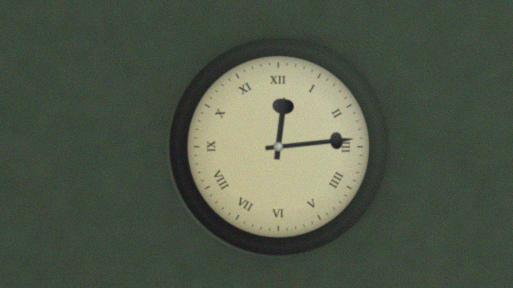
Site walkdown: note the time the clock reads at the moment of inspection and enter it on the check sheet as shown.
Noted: 12:14
